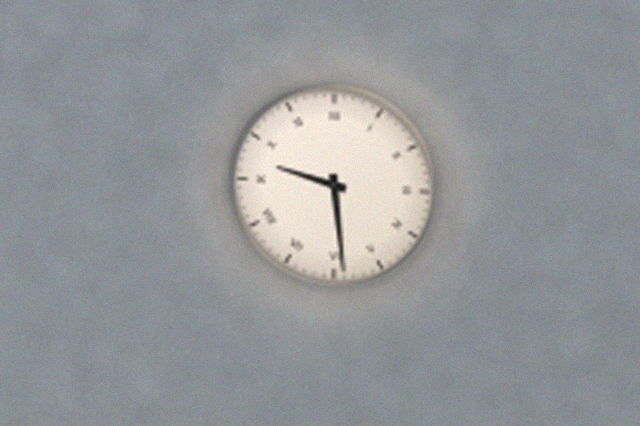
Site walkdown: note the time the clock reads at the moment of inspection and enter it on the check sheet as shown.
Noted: 9:29
